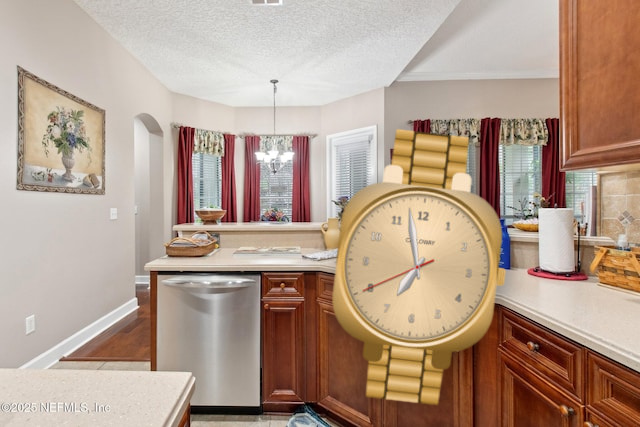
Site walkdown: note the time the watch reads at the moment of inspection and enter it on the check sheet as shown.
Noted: 6:57:40
